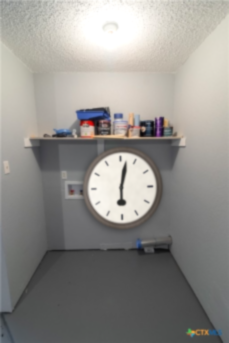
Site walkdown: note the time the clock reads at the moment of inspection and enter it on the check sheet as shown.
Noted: 6:02
